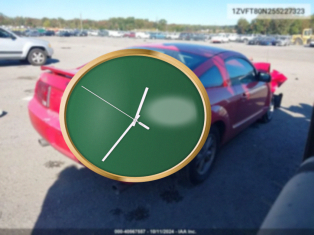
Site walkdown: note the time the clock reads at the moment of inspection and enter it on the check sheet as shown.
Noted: 12:35:51
